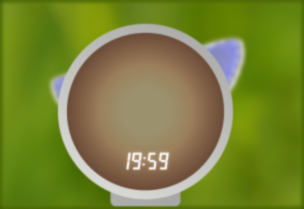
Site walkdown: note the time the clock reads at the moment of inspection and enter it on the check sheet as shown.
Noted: 19:59
